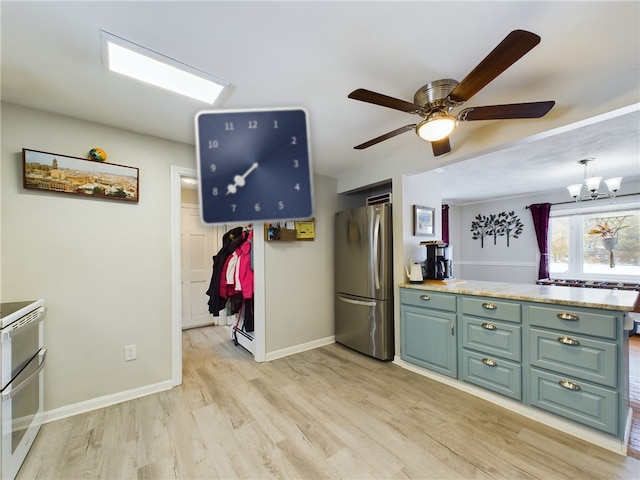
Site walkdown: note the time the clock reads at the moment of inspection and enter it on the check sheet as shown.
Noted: 7:38
